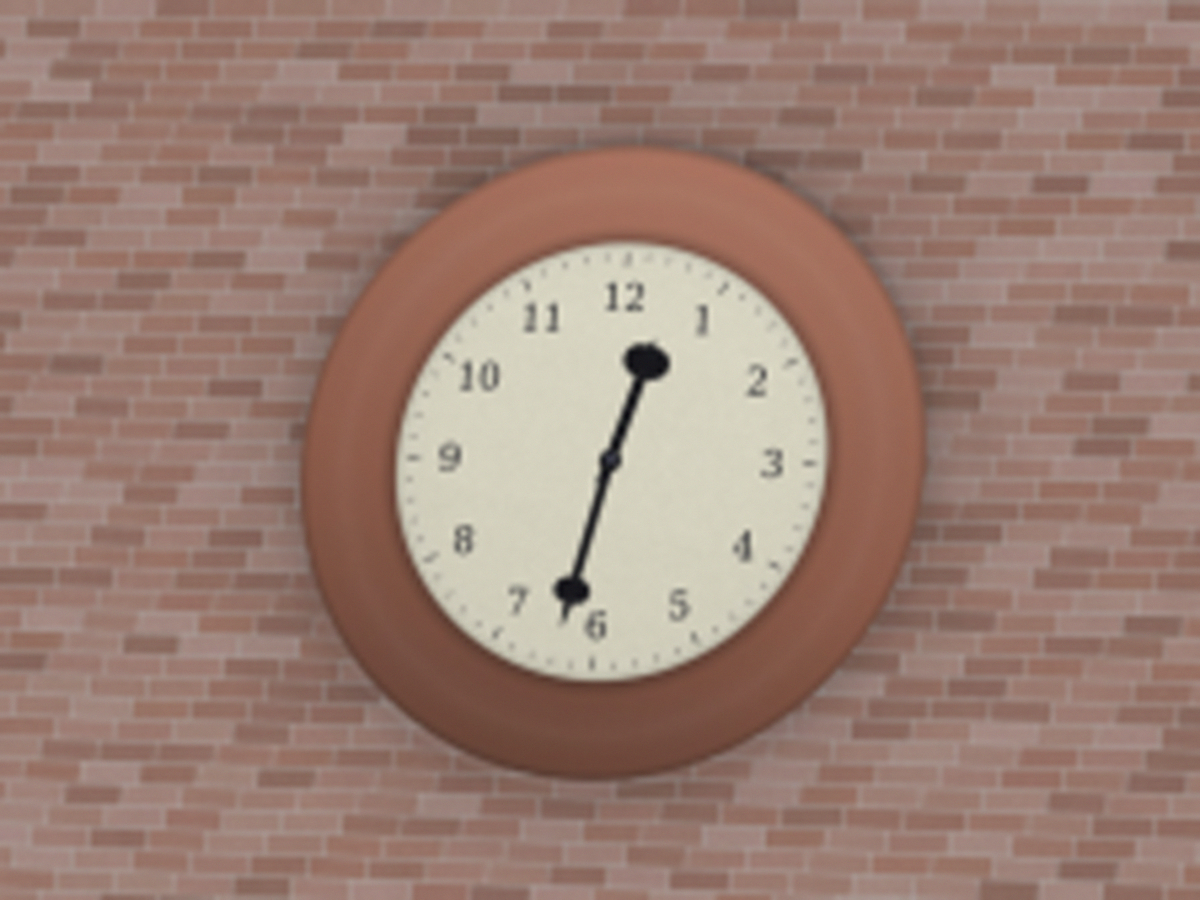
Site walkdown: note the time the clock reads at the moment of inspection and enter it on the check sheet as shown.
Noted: 12:32
